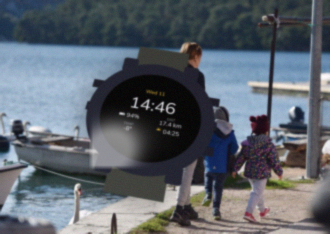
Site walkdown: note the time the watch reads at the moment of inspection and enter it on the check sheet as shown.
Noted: 14:46
